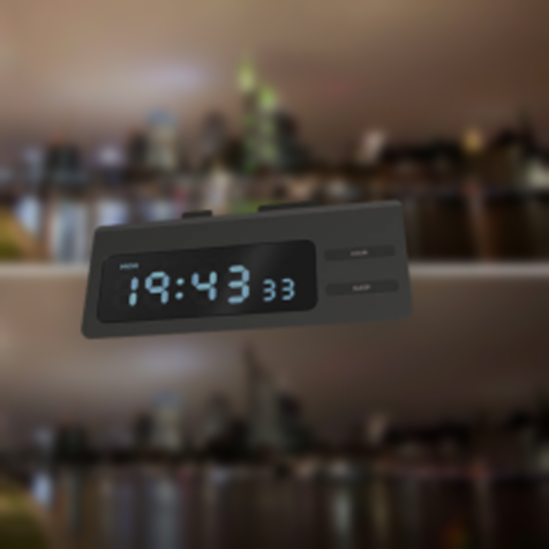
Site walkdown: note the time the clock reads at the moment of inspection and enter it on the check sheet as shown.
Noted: 19:43:33
